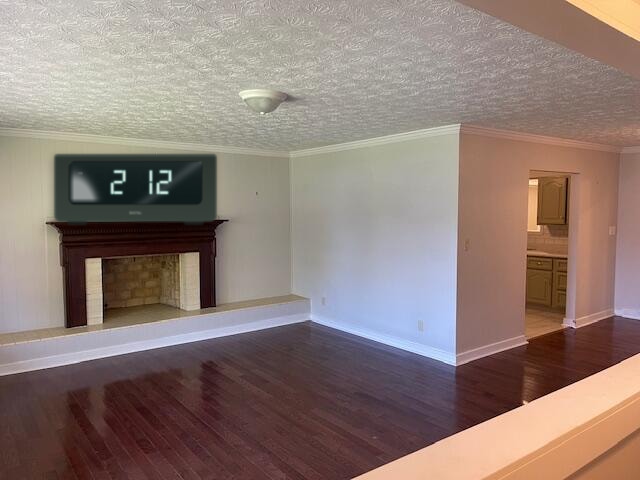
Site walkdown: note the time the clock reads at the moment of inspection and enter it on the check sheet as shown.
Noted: 2:12
